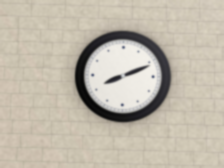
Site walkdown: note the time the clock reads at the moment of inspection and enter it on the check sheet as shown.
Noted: 8:11
